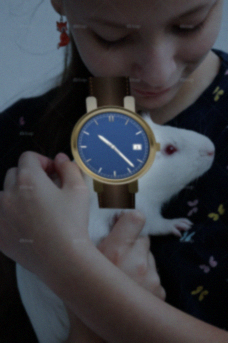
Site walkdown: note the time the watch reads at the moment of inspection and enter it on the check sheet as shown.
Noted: 10:23
